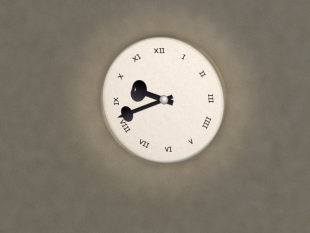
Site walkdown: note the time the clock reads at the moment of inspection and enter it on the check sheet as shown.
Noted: 9:42
